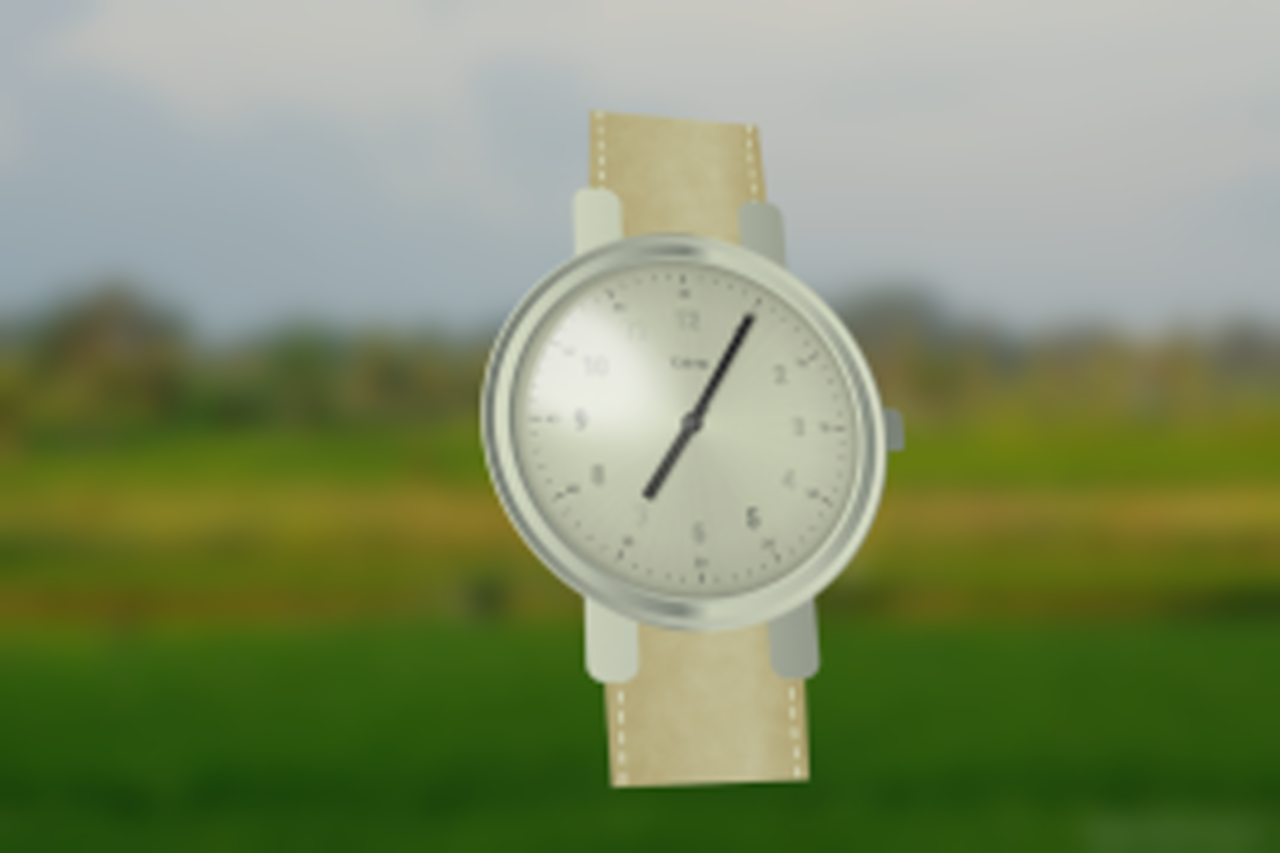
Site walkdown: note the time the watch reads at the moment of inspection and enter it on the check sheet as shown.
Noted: 7:05
